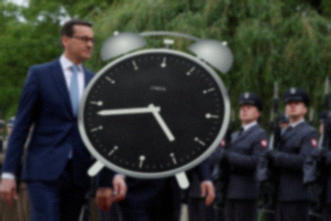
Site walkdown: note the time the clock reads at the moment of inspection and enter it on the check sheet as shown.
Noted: 4:43
